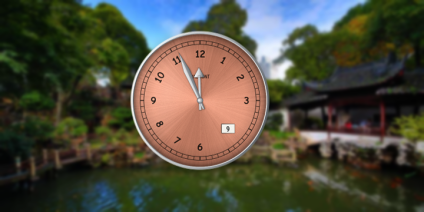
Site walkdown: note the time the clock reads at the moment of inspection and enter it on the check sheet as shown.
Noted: 11:56
